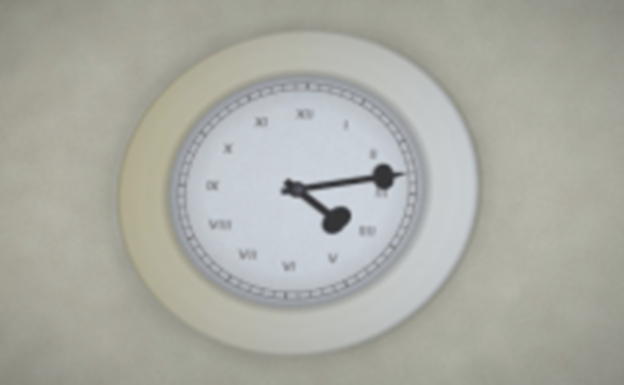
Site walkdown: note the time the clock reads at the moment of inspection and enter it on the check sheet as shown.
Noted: 4:13
